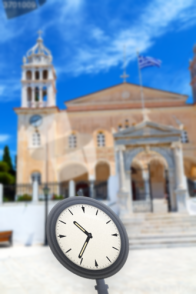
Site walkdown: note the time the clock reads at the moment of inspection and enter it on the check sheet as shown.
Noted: 10:36
